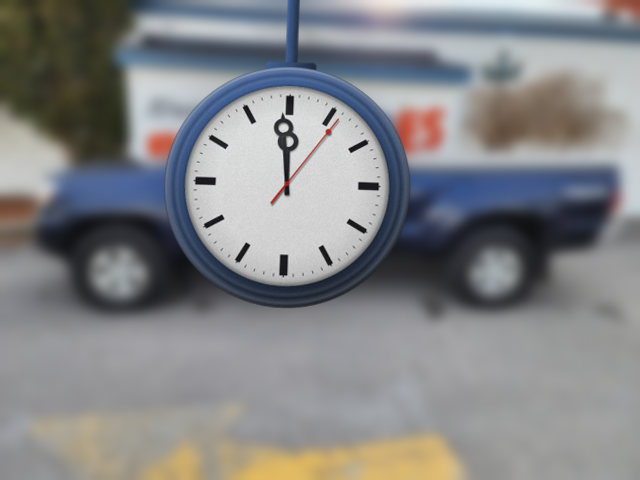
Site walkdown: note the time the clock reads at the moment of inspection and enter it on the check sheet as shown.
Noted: 11:59:06
